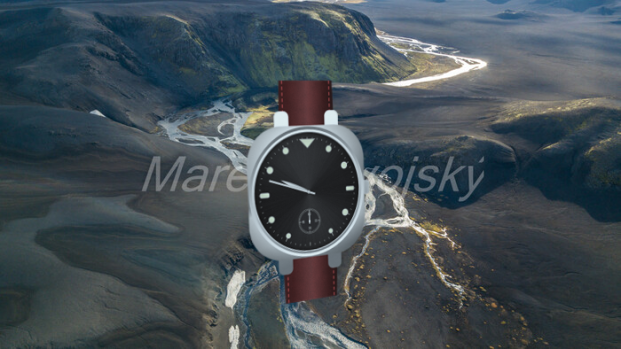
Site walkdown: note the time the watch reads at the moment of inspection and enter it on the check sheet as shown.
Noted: 9:48
